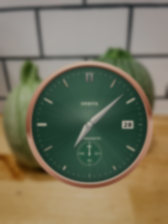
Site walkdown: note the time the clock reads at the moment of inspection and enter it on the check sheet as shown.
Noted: 7:08
